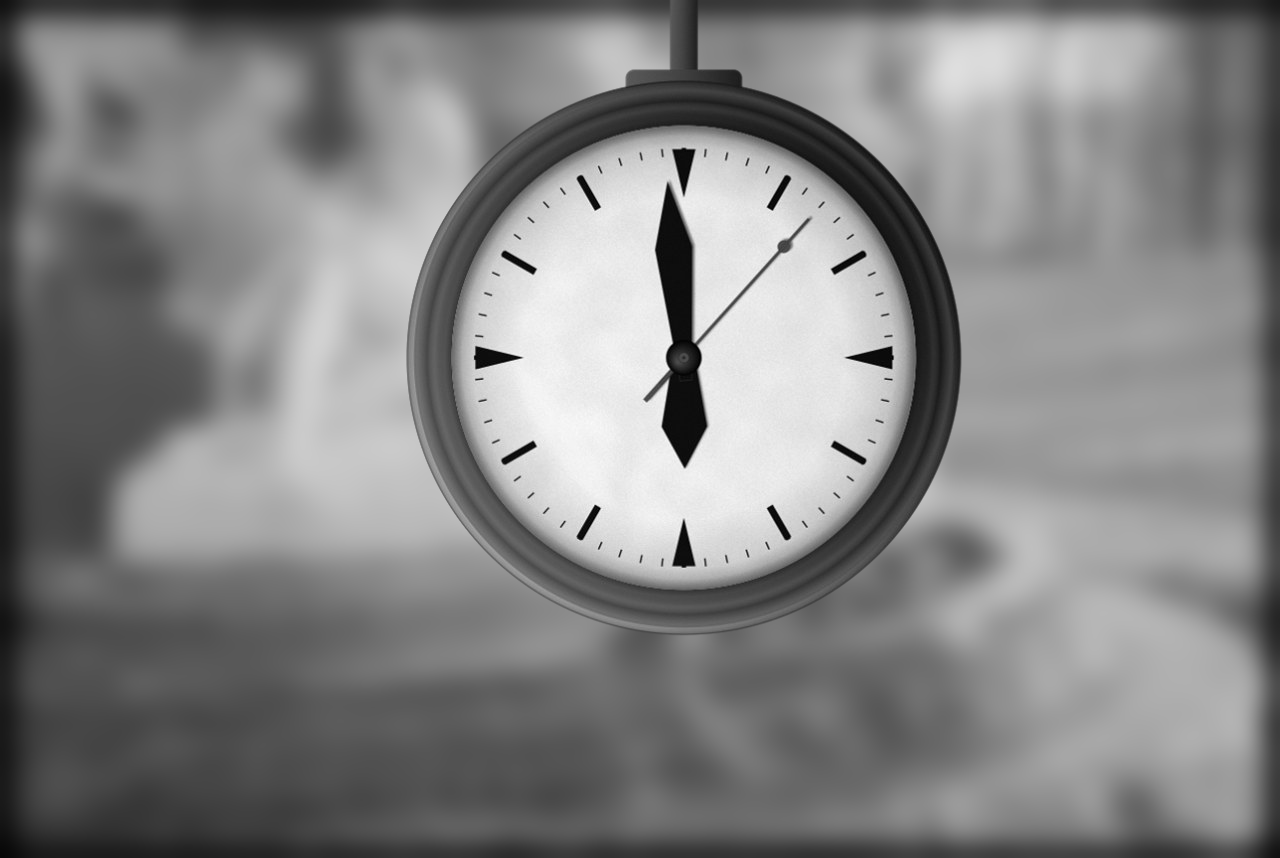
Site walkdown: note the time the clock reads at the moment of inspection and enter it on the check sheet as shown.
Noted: 5:59:07
